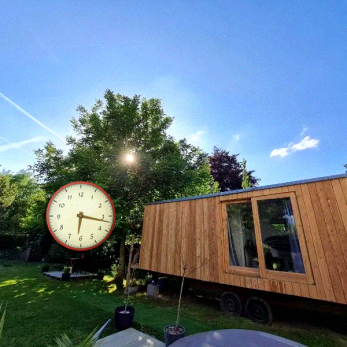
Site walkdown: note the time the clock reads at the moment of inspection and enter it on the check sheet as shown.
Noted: 6:17
